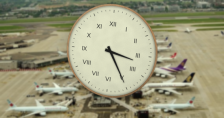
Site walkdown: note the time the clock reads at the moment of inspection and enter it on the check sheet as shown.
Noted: 3:25
